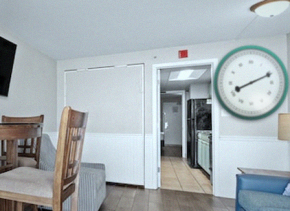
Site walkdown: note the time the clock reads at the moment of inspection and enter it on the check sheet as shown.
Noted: 8:11
